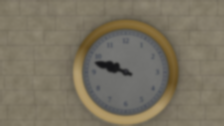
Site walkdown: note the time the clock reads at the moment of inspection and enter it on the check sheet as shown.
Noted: 9:48
